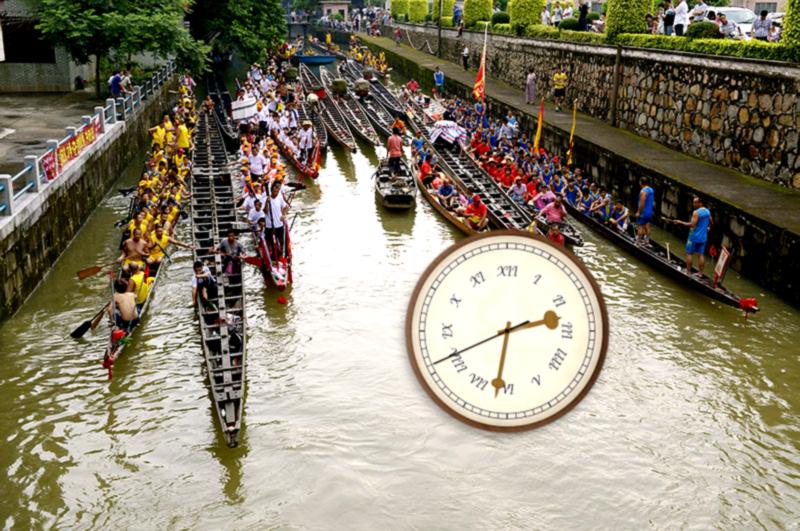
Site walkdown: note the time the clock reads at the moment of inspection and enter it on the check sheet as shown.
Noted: 2:31:41
